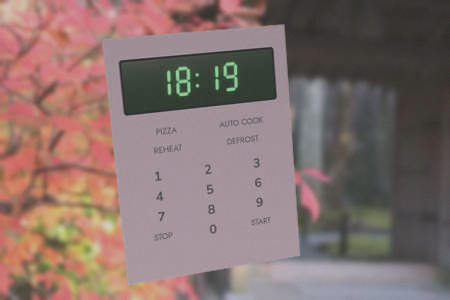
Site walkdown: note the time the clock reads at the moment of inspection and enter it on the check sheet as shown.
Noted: 18:19
